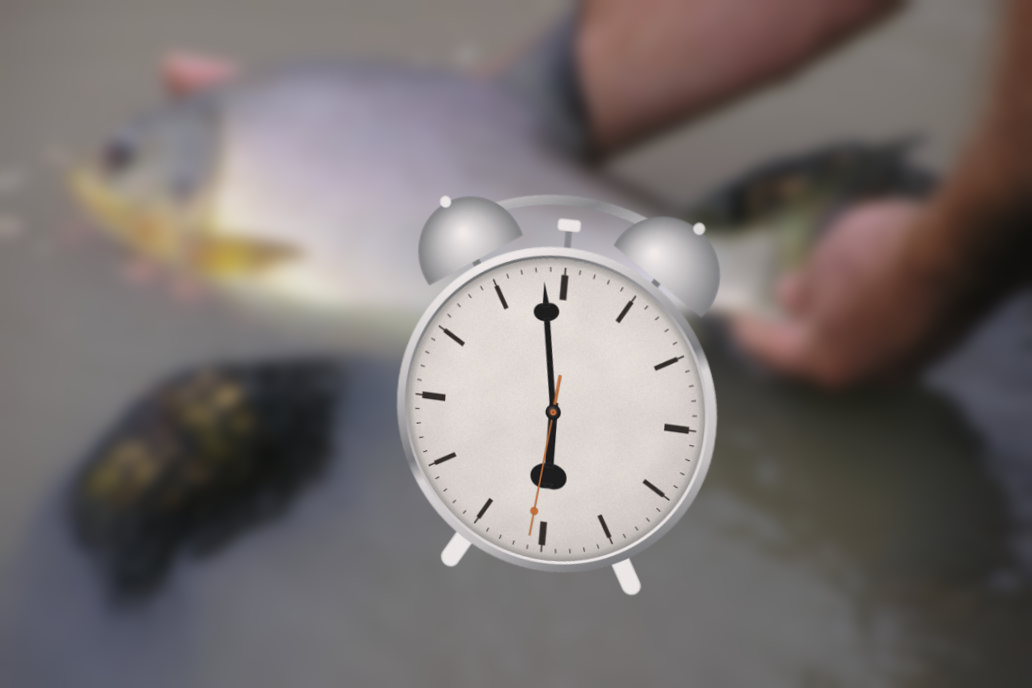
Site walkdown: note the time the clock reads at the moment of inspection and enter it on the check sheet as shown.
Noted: 5:58:31
